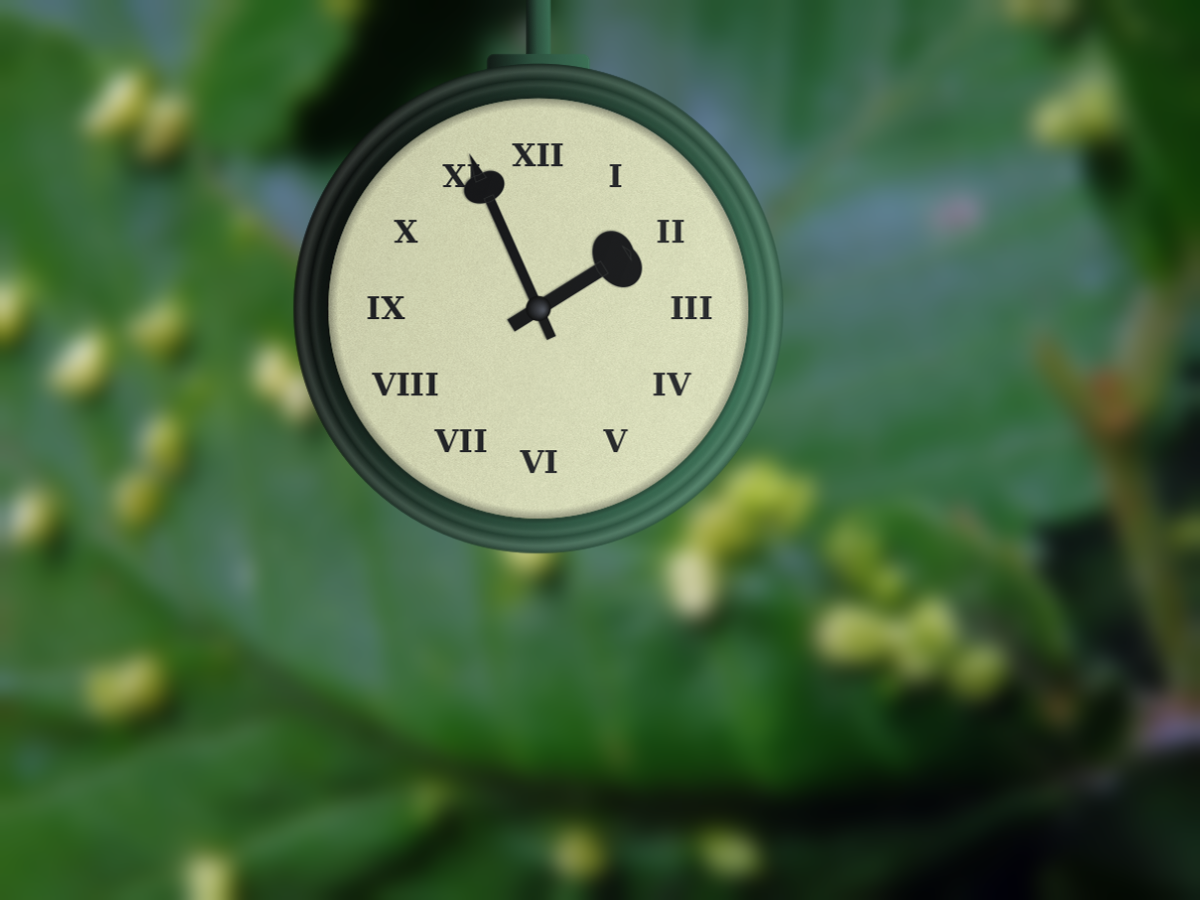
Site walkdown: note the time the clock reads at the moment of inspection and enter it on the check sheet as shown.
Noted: 1:56
